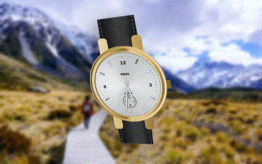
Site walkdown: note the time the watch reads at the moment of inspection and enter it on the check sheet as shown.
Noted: 5:32
